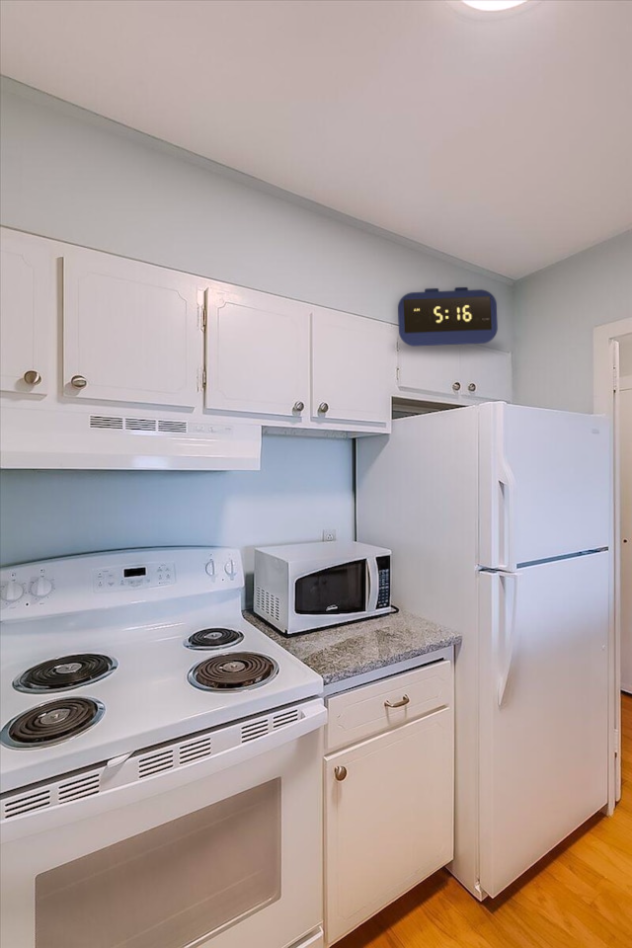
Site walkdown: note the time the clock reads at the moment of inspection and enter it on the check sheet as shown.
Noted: 5:16
